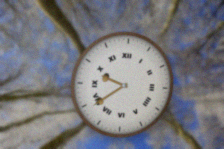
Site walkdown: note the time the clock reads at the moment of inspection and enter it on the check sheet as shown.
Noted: 9:39
